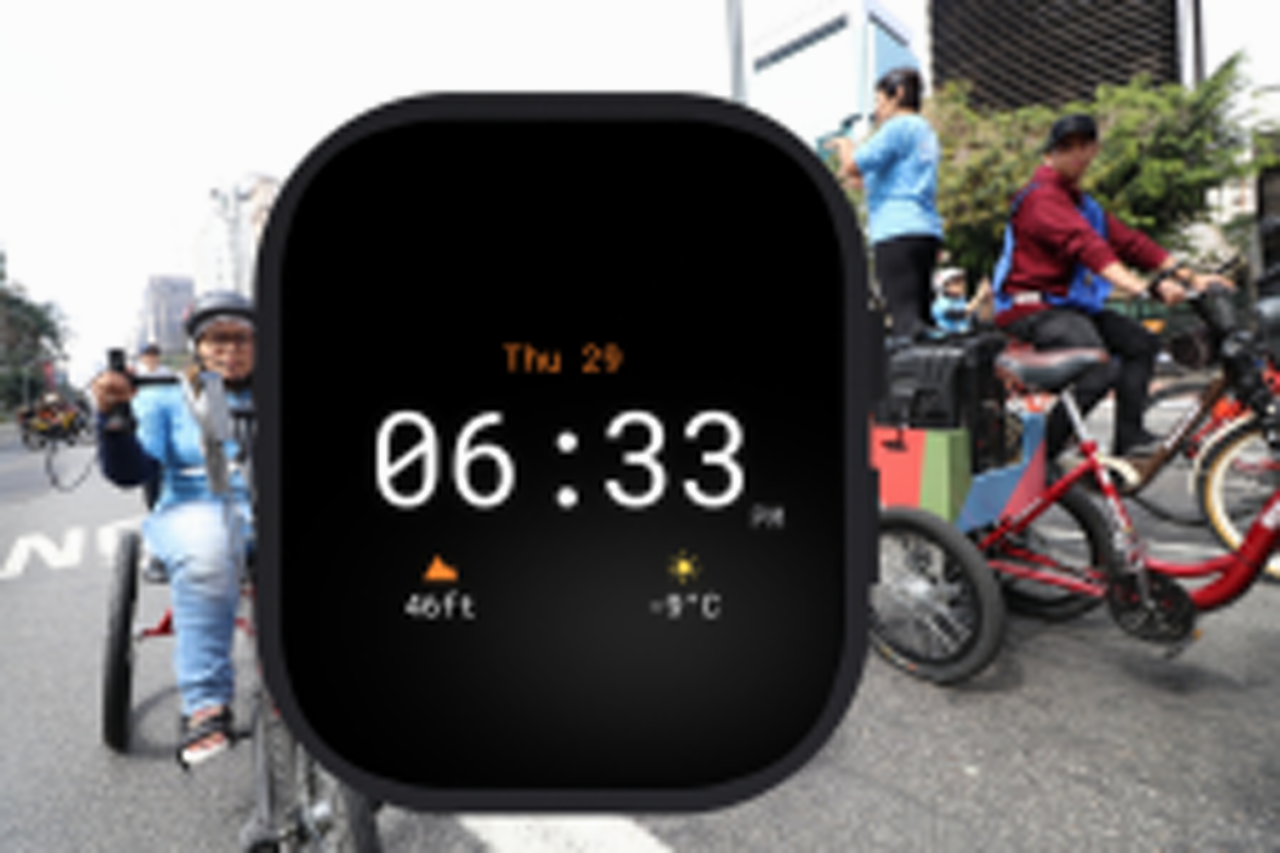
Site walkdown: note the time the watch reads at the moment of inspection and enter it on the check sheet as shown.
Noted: 6:33
